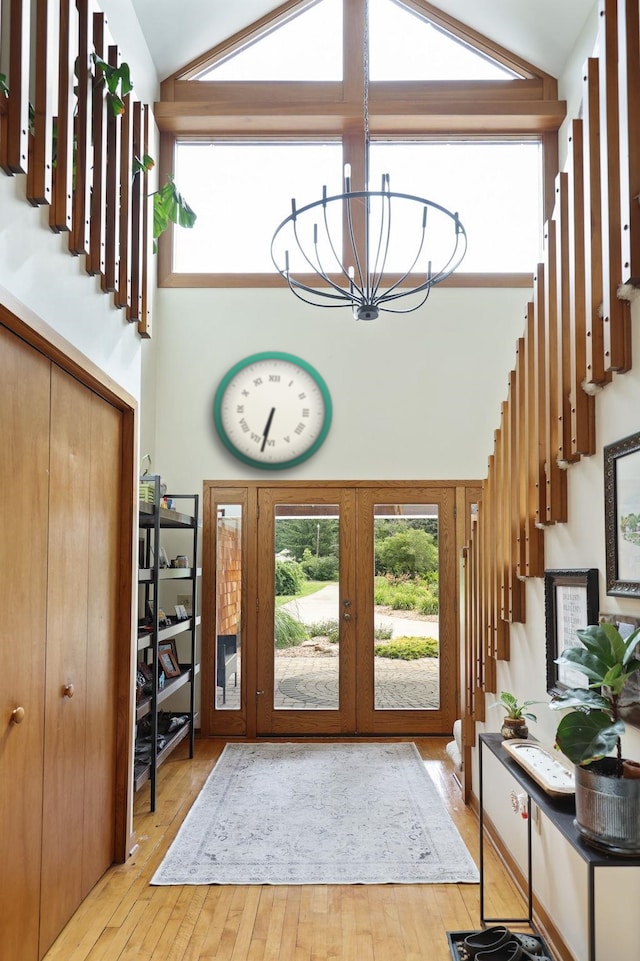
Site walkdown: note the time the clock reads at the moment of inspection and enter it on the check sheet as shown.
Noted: 6:32
